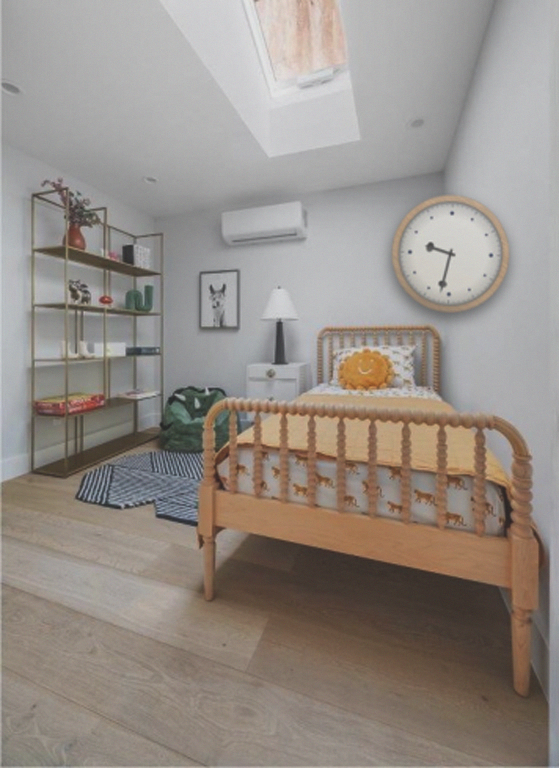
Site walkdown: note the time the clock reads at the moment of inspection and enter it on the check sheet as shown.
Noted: 9:32
